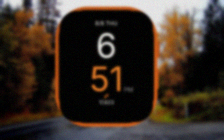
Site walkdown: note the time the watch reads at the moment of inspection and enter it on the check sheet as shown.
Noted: 6:51
